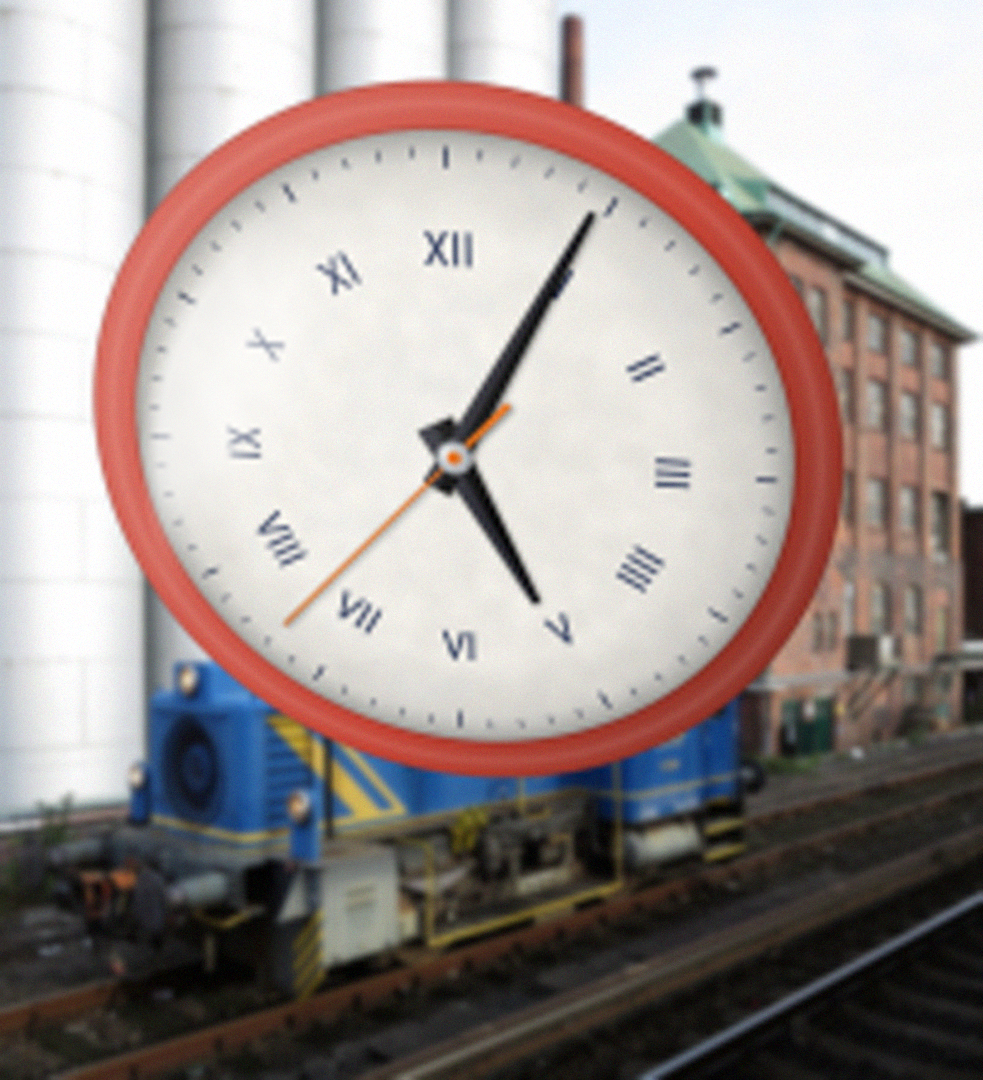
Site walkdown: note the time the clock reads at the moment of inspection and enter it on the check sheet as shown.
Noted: 5:04:37
